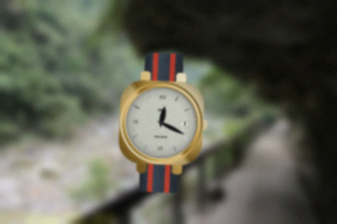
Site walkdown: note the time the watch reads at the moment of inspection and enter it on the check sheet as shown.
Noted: 12:19
